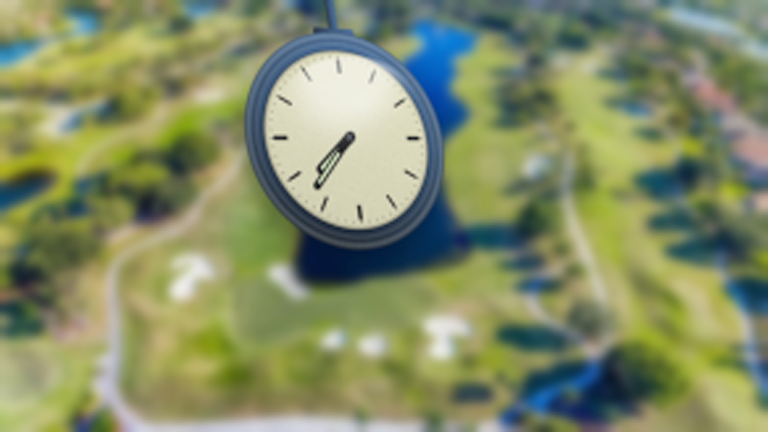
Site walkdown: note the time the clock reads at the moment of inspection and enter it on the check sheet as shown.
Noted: 7:37
